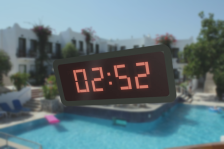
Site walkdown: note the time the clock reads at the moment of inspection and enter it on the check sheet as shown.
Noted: 2:52
